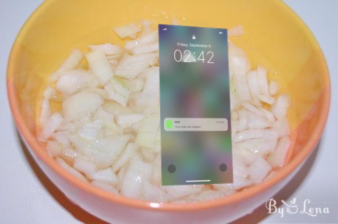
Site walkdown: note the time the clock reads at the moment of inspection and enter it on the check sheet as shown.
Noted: 2:42
